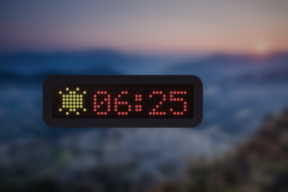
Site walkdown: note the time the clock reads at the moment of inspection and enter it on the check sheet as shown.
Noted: 6:25
